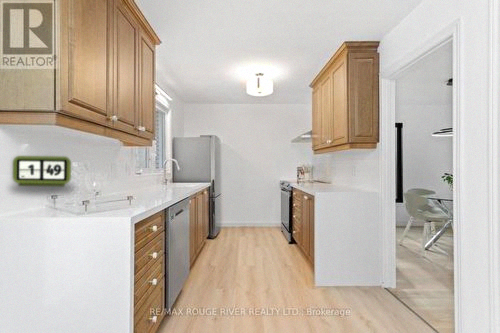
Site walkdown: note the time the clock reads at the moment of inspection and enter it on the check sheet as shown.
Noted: 1:49
